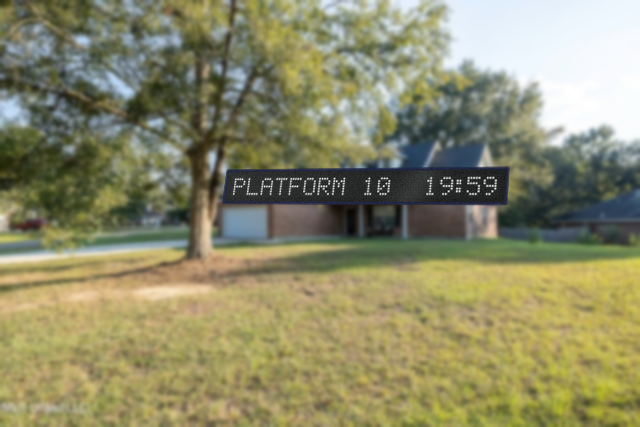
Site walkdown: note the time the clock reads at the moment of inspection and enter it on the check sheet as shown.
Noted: 19:59
